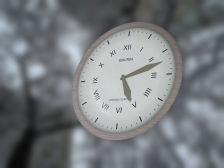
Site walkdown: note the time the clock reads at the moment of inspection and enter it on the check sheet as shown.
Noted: 5:12
